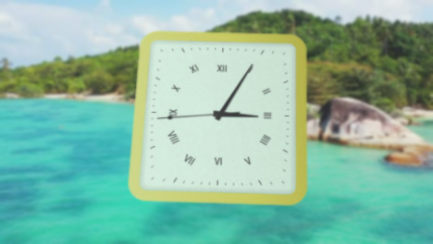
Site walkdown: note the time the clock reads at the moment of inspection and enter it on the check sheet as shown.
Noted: 3:04:44
